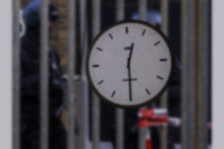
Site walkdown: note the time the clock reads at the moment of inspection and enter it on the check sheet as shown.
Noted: 12:30
